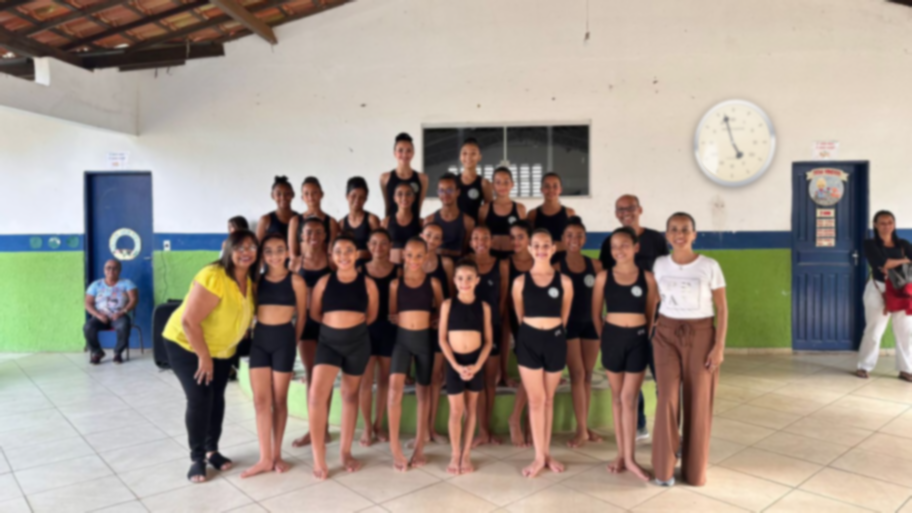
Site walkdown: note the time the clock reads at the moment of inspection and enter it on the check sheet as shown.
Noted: 4:57
